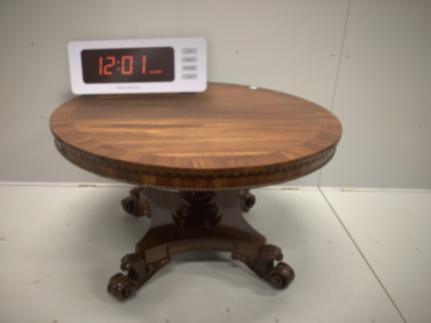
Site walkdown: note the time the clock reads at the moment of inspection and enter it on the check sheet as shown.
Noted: 12:01
